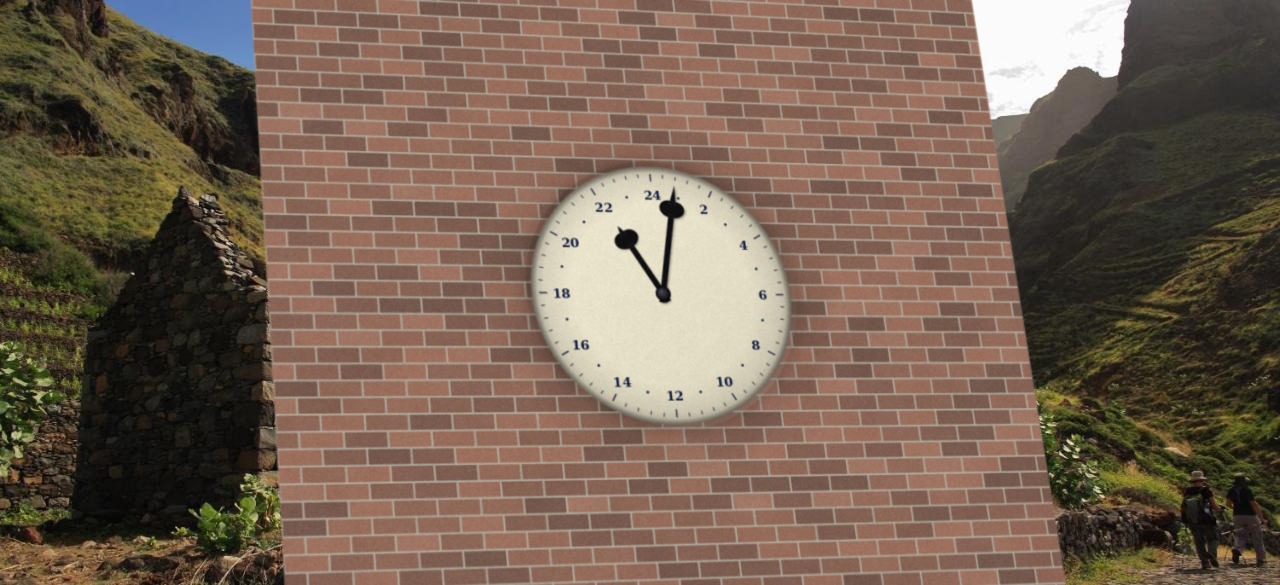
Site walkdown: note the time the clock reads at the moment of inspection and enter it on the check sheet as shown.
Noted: 22:02
